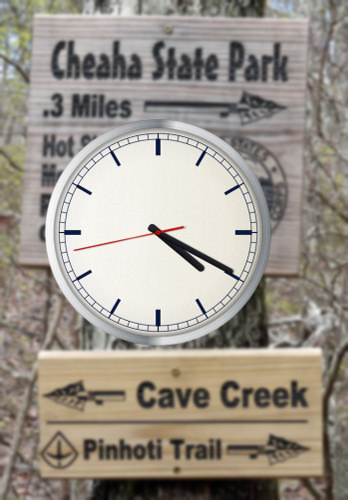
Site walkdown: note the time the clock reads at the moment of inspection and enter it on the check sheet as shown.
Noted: 4:19:43
